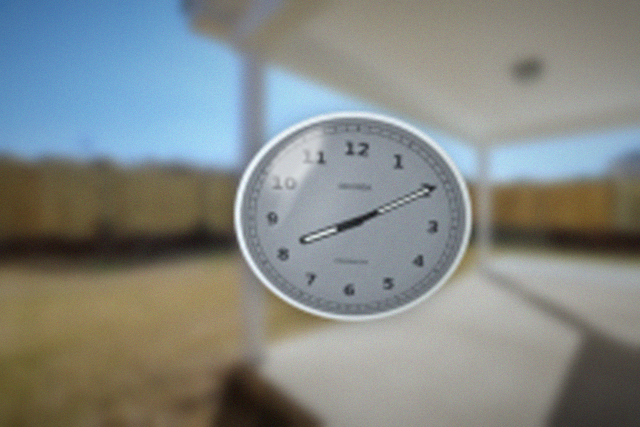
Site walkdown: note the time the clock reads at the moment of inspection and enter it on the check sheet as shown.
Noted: 8:10
